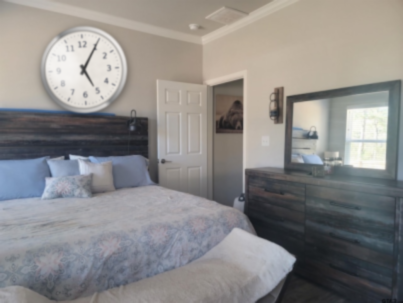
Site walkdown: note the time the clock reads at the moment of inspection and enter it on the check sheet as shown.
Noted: 5:05
